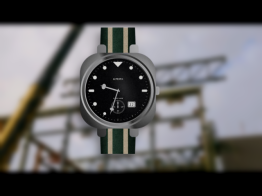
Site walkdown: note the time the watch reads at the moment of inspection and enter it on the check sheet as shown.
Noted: 9:33
